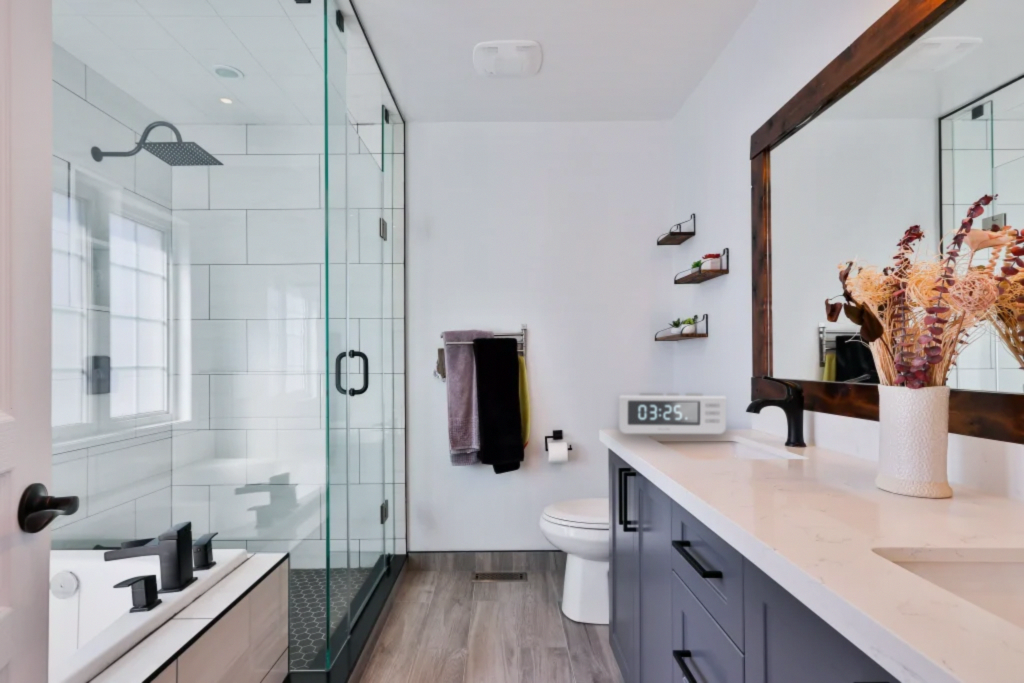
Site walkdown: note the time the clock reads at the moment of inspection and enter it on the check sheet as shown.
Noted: 3:25
